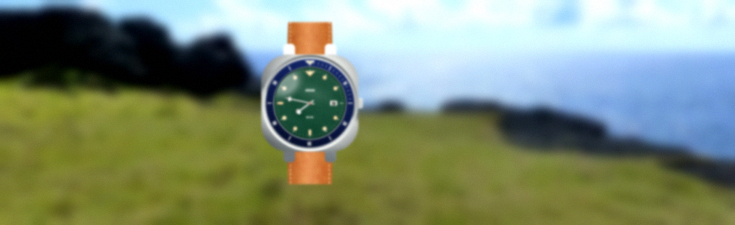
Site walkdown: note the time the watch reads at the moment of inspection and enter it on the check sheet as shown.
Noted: 7:47
